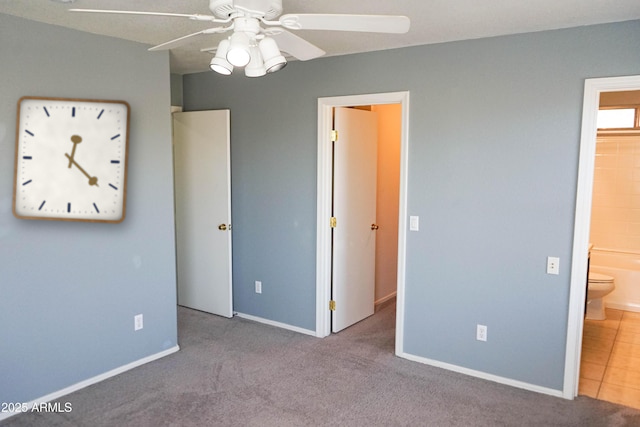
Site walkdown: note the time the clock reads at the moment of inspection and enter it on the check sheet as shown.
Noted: 12:22
